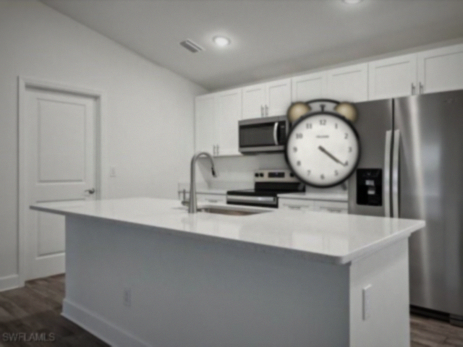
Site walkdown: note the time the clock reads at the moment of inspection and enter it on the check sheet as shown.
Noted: 4:21
